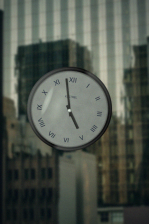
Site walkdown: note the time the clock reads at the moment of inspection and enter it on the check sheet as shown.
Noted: 4:58
